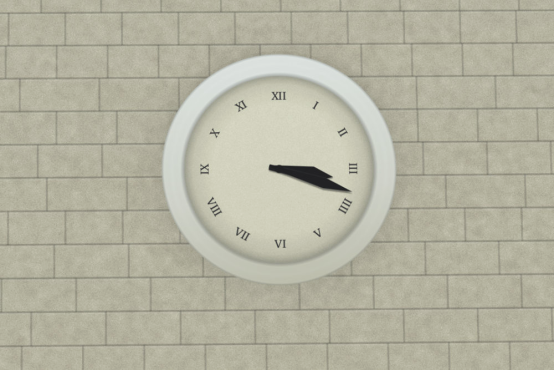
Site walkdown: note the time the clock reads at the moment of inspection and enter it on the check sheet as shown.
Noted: 3:18
